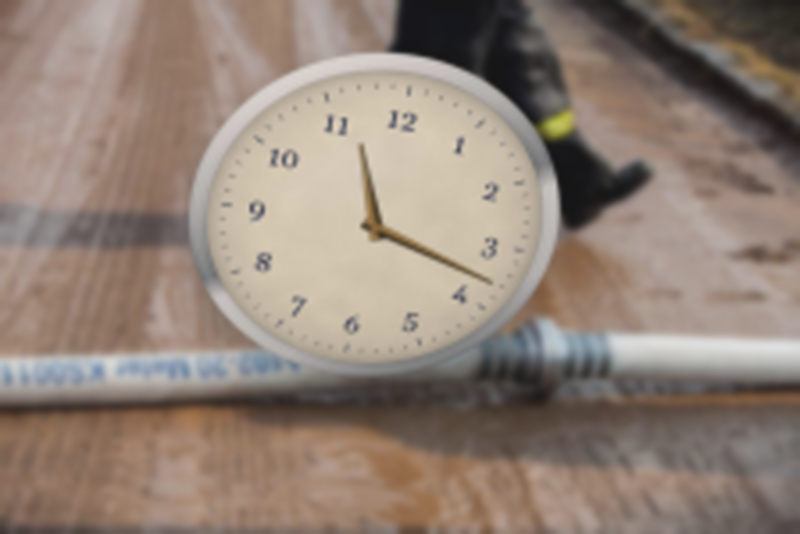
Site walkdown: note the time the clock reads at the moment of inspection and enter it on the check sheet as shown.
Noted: 11:18
